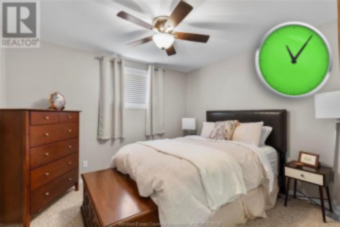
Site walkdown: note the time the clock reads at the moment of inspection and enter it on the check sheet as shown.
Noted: 11:06
